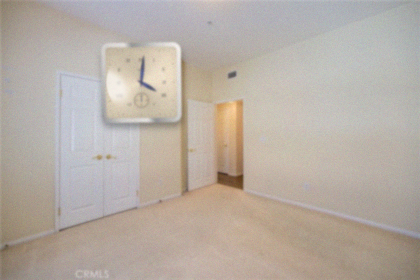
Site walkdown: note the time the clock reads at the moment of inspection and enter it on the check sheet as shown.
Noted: 4:01
